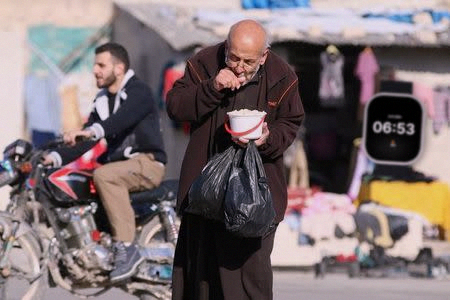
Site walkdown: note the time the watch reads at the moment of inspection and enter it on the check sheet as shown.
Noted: 6:53
